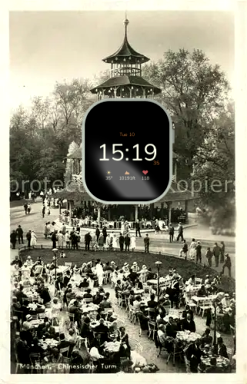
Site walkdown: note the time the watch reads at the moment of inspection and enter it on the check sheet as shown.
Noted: 15:19
